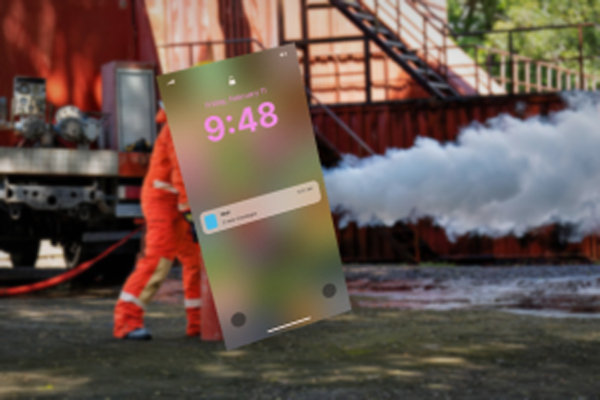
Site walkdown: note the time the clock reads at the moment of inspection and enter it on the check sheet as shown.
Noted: 9:48
